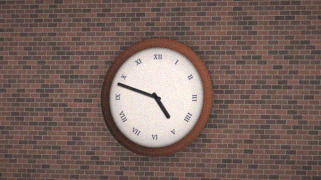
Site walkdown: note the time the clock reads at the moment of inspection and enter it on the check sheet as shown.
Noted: 4:48
